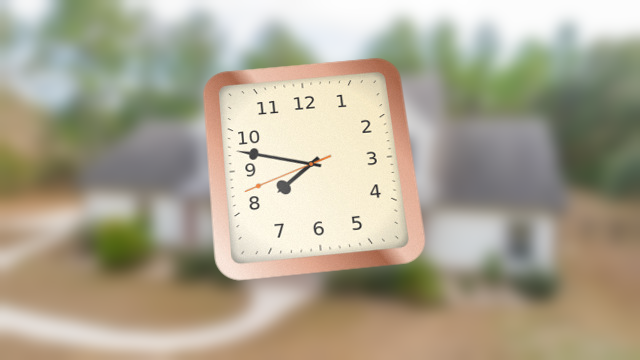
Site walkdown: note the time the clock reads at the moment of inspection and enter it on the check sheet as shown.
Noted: 7:47:42
